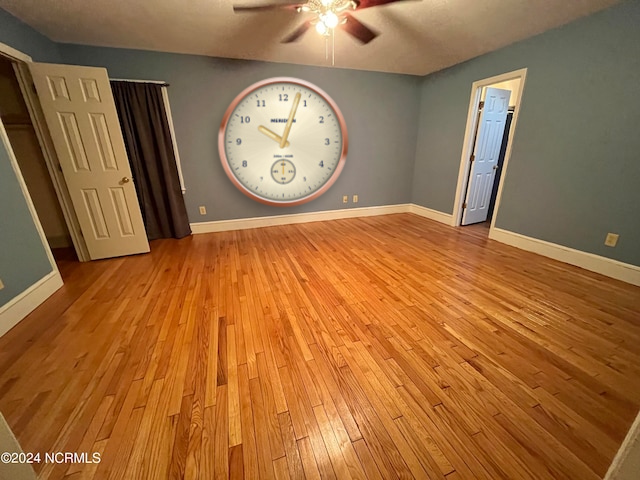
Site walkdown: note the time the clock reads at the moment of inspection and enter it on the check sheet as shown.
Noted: 10:03
